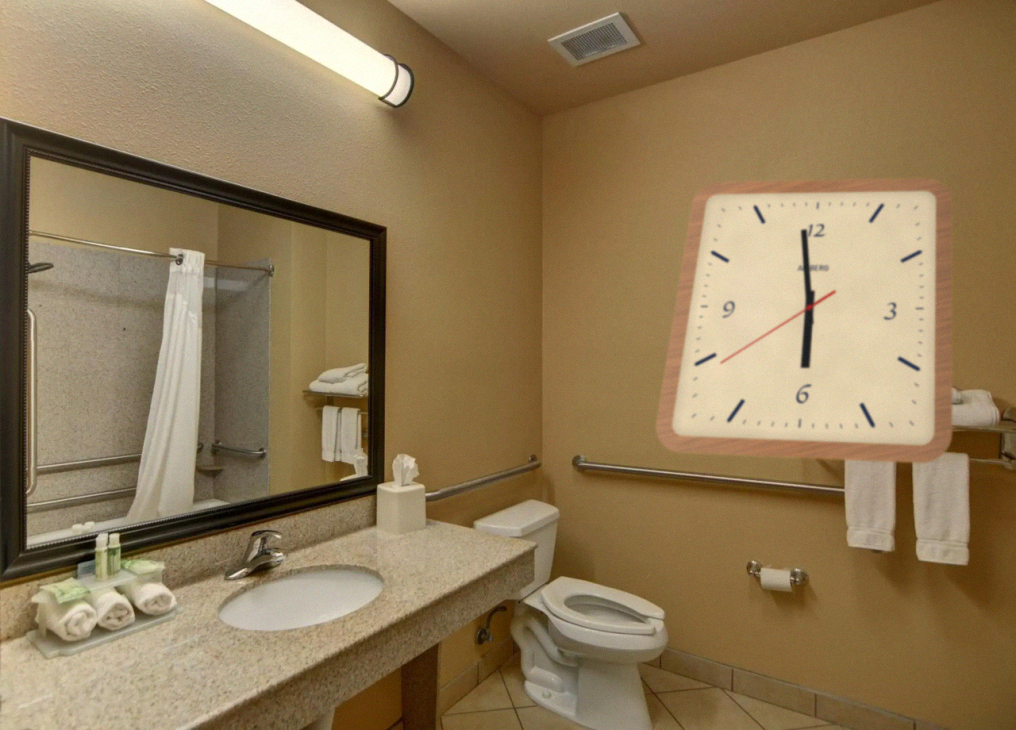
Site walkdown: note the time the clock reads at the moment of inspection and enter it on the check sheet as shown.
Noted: 5:58:39
